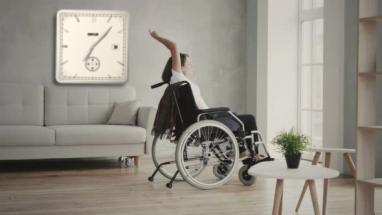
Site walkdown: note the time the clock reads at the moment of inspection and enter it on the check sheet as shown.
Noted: 7:07
